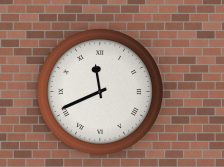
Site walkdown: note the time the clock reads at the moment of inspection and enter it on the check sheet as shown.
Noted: 11:41
